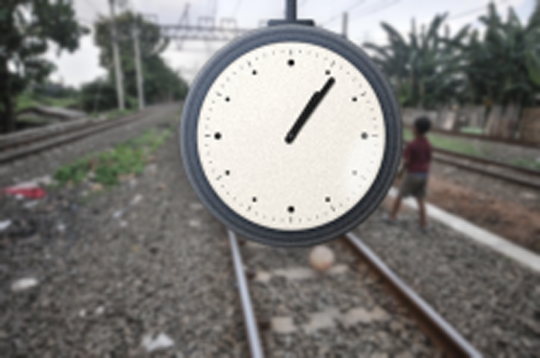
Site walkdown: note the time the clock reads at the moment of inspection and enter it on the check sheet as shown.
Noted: 1:06
